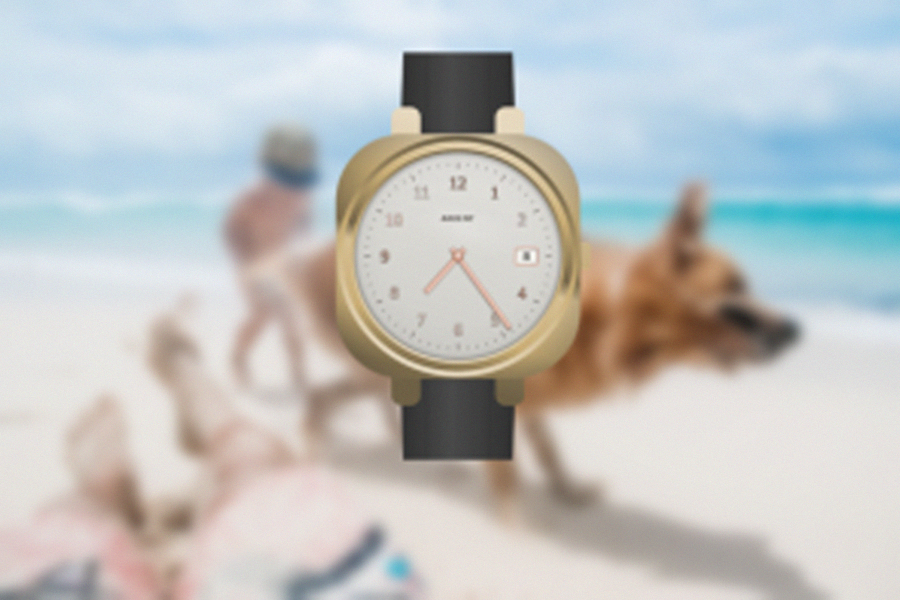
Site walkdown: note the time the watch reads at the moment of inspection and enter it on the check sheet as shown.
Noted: 7:24
